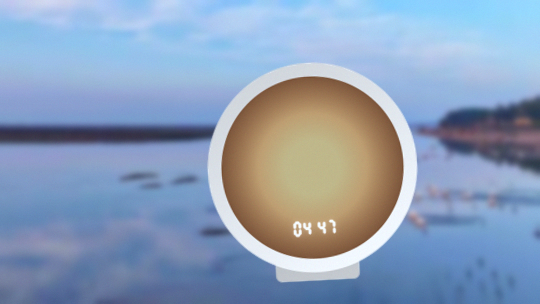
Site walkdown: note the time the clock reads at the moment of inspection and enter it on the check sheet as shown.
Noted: 4:47
